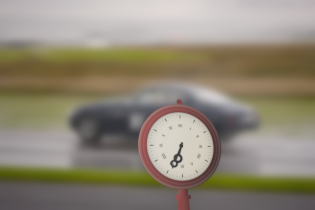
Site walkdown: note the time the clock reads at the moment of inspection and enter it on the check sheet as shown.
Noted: 6:34
